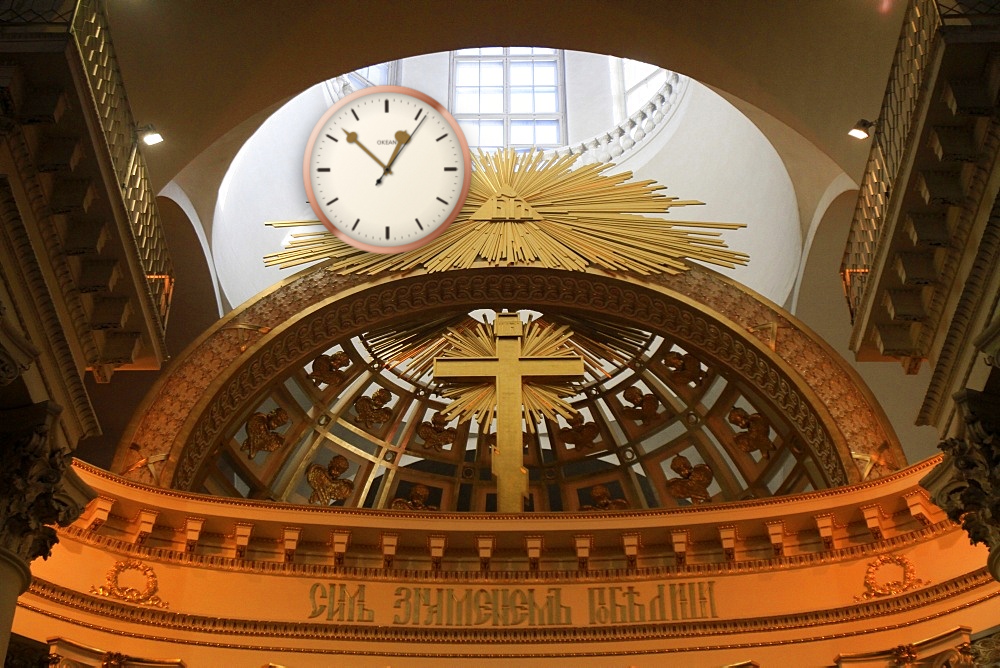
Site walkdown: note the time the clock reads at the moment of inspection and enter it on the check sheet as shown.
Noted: 12:52:06
